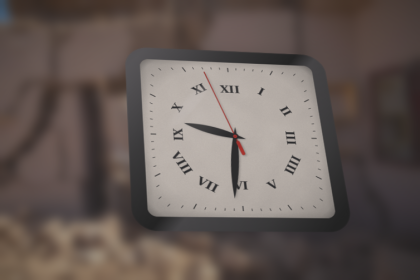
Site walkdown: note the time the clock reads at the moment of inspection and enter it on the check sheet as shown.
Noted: 9:30:57
